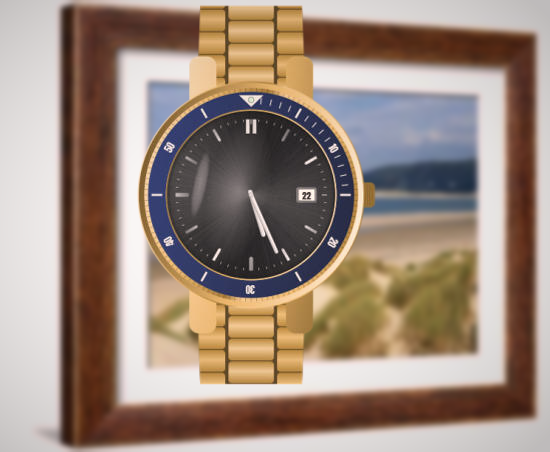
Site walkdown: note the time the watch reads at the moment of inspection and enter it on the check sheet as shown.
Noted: 5:26
